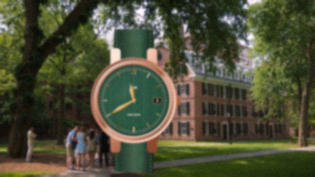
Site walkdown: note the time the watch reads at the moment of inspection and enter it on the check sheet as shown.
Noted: 11:40
